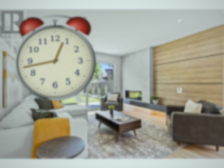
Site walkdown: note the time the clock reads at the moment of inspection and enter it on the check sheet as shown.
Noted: 12:43
